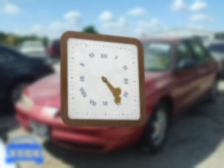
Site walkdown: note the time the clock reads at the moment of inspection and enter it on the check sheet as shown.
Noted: 4:24
